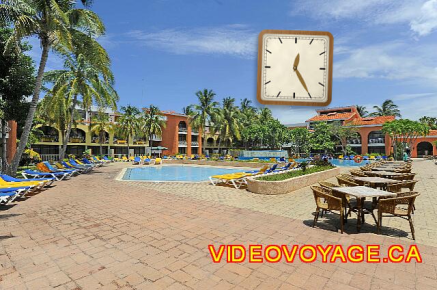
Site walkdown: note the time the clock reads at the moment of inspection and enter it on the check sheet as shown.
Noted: 12:25
